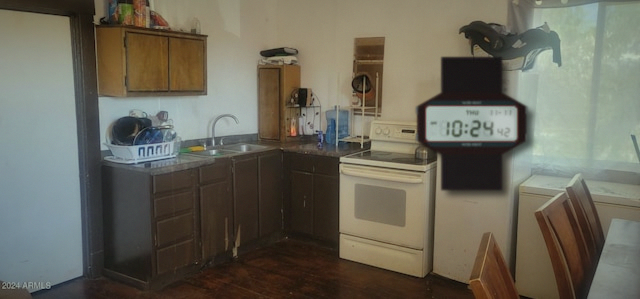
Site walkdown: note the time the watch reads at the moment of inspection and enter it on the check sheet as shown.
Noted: 10:24
